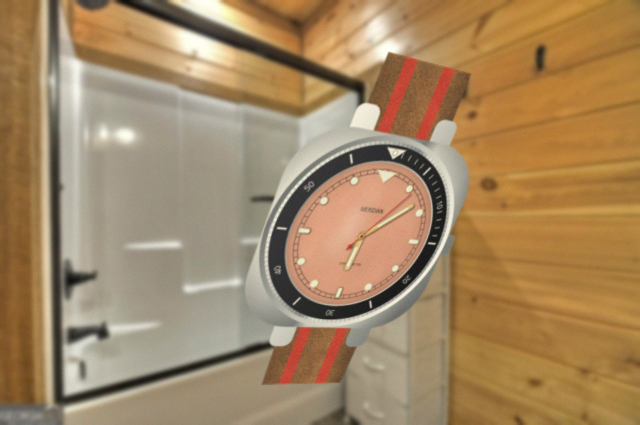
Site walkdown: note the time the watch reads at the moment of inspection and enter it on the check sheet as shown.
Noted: 6:08:06
